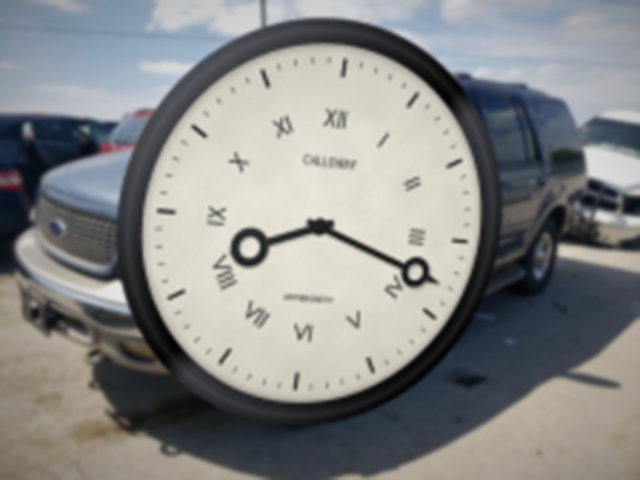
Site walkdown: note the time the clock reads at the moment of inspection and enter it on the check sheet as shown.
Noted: 8:18
